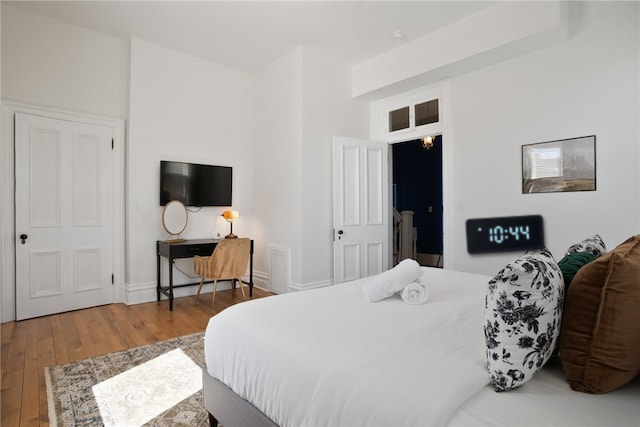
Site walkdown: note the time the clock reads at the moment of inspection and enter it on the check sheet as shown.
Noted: 10:44
